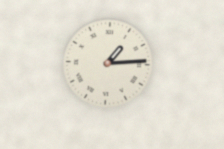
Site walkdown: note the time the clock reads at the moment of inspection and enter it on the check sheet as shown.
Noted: 1:14
